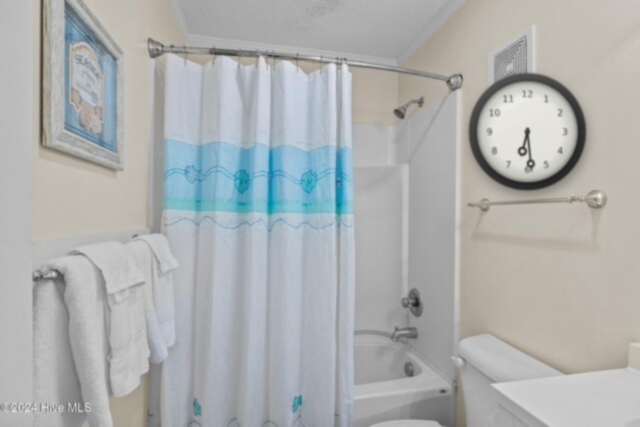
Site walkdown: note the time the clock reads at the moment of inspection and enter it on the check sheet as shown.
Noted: 6:29
